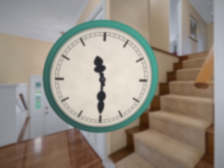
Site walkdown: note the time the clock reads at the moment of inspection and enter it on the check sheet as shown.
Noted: 11:30
